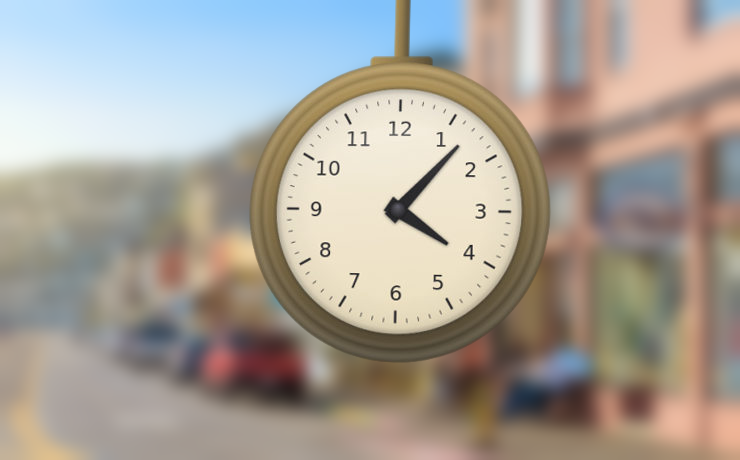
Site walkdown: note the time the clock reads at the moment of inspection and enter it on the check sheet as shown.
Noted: 4:07
